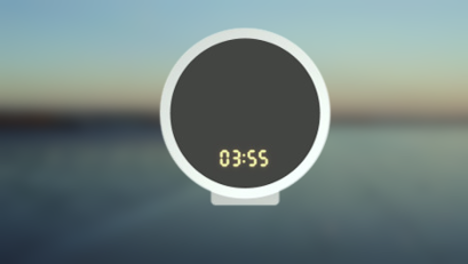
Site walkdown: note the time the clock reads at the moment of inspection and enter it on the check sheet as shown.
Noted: 3:55
